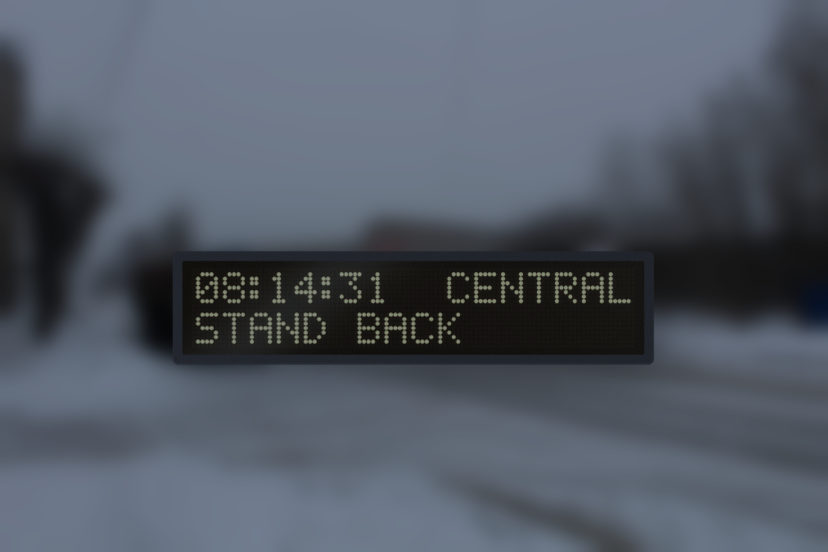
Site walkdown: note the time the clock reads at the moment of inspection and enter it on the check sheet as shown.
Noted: 8:14:31
